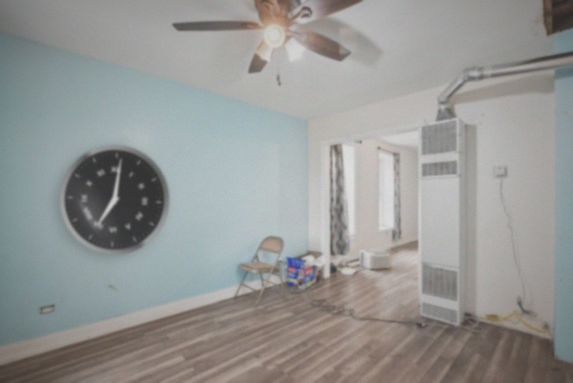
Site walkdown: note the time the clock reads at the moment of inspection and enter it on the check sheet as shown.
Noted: 7:01
